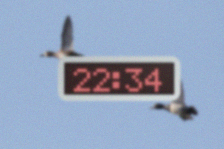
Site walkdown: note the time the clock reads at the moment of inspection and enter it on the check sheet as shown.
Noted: 22:34
